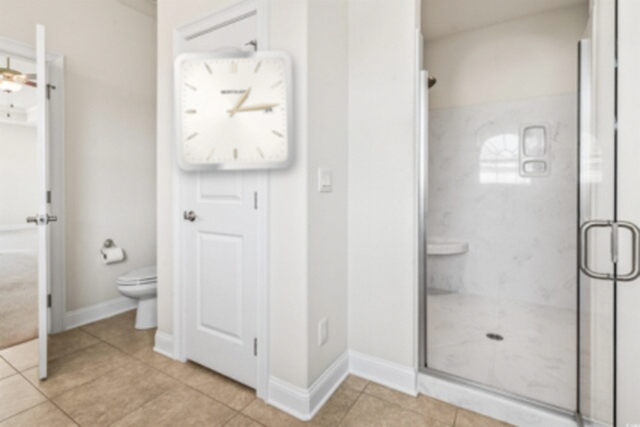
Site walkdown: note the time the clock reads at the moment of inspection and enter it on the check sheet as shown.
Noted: 1:14
